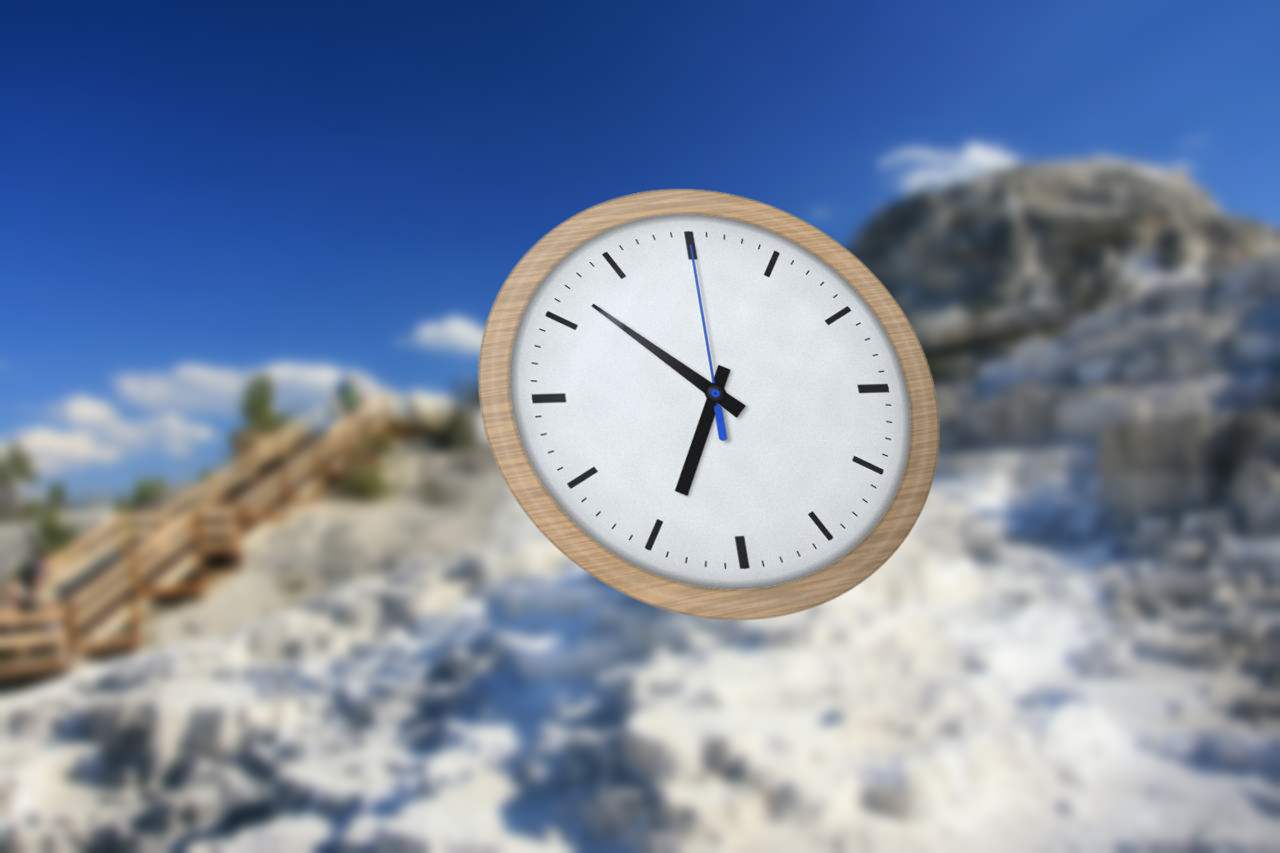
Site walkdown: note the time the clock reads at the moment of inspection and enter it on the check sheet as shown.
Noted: 6:52:00
